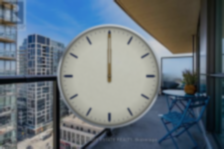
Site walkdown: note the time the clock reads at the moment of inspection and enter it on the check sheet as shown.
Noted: 12:00
